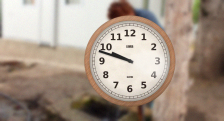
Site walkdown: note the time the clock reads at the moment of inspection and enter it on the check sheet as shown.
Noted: 9:48
